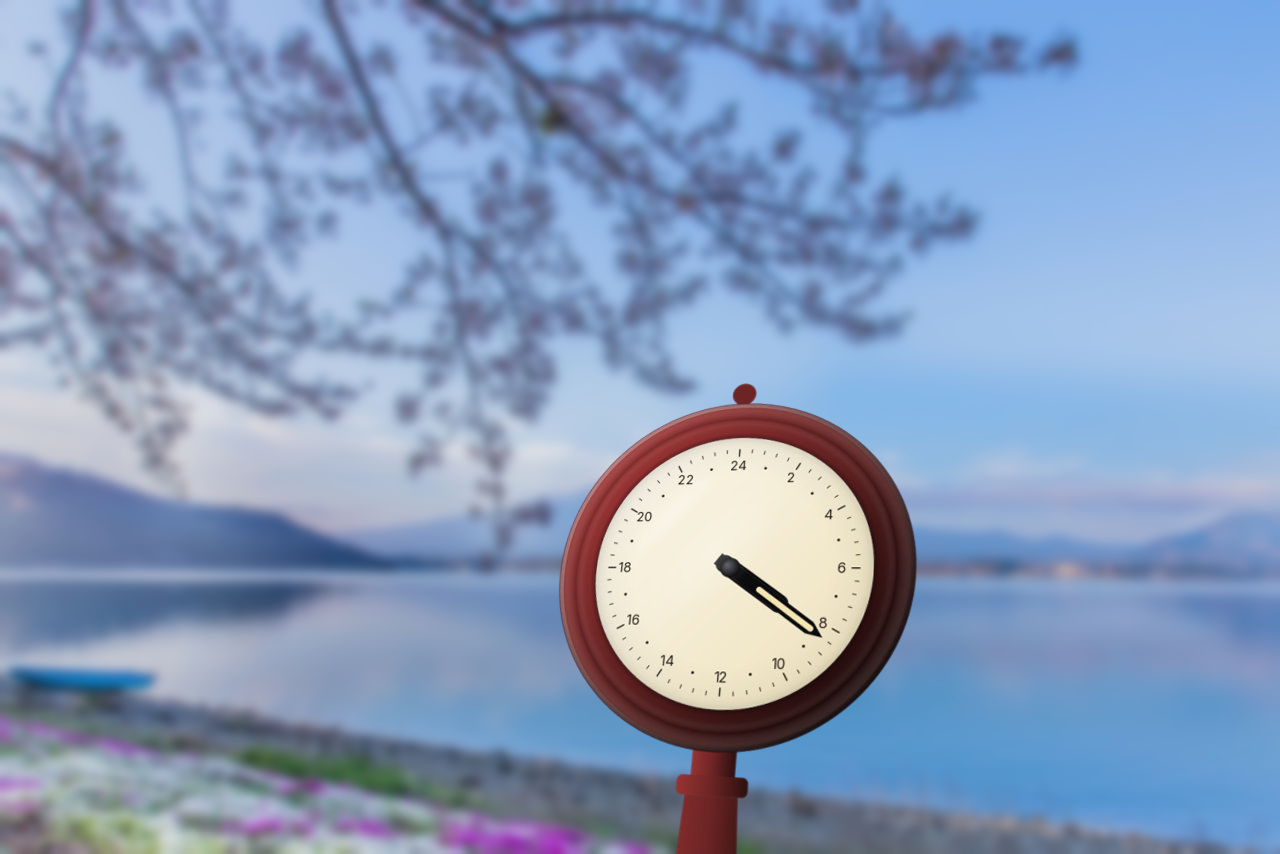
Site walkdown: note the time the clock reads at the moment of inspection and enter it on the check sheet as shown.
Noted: 8:21
